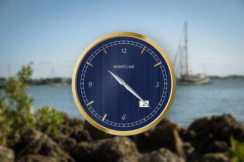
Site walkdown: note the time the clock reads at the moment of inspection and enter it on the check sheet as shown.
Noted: 10:22
